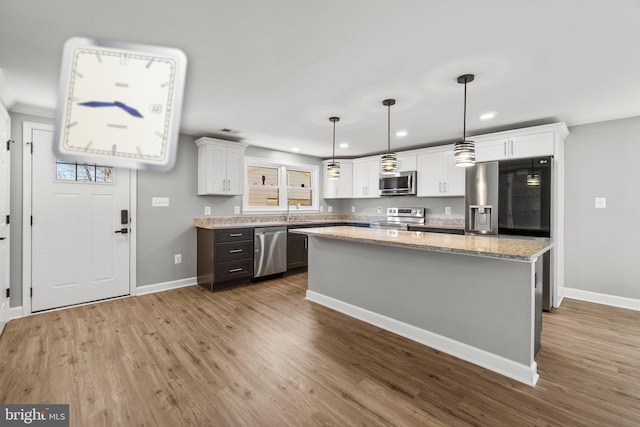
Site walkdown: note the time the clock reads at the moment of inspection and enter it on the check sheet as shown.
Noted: 3:44
